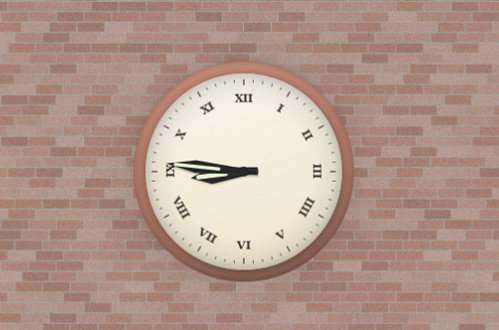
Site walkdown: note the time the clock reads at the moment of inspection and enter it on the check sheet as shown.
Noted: 8:46
